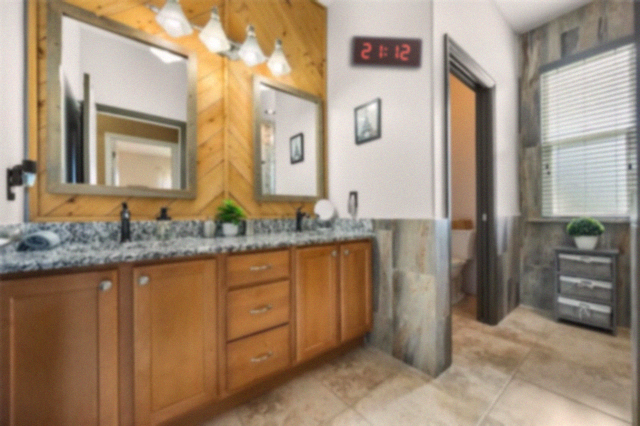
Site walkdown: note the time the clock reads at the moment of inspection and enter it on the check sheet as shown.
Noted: 21:12
